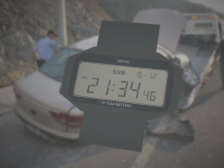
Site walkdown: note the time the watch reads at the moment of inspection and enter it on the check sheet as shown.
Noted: 21:34:46
